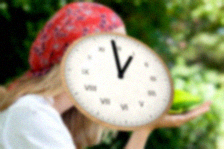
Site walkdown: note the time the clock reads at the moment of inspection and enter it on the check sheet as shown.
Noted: 12:59
